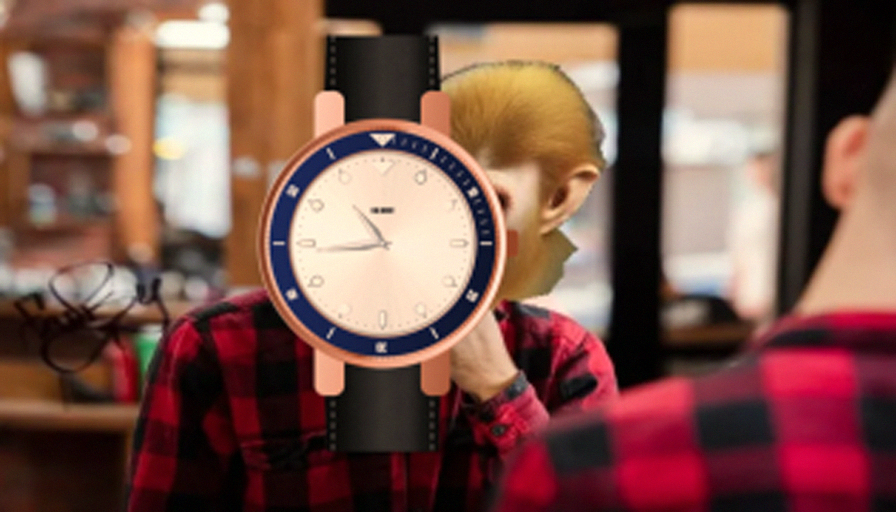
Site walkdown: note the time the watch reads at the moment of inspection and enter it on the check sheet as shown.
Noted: 10:44
